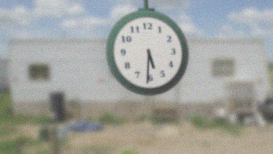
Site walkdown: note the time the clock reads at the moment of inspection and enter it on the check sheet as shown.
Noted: 5:31
